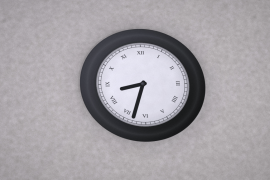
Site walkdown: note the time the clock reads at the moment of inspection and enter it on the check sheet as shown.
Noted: 8:33
